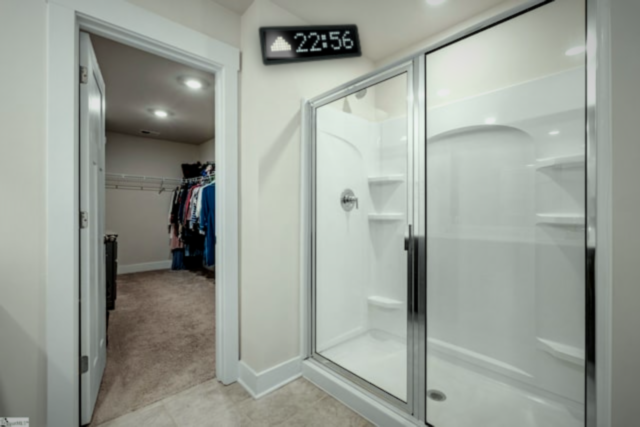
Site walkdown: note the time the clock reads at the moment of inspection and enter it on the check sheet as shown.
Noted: 22:56
